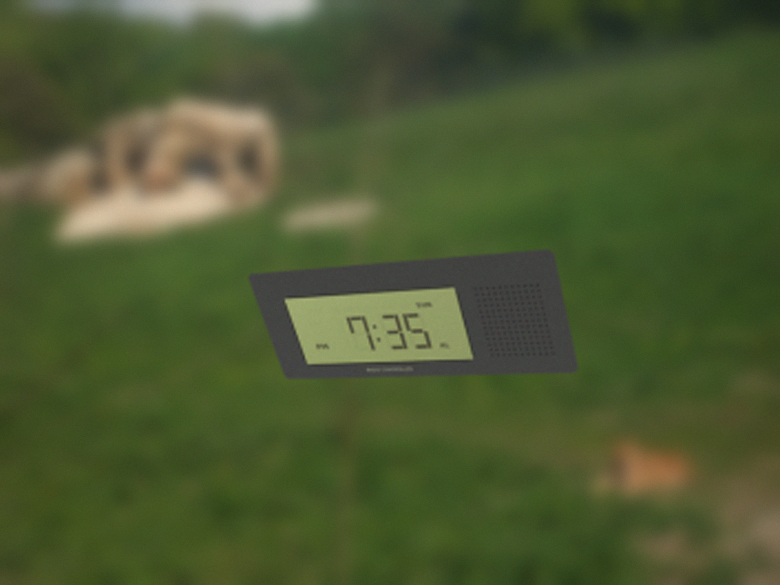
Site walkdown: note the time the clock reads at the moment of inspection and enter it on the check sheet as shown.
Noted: 7:35
